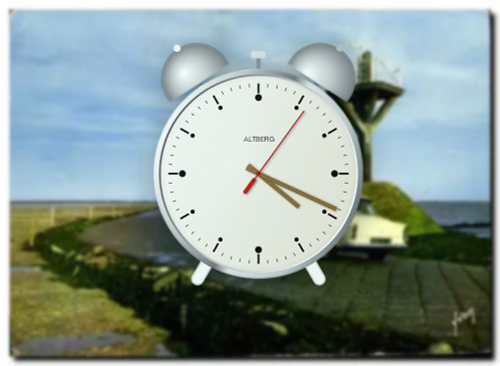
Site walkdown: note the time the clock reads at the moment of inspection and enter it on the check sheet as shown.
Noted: 4:19:06
